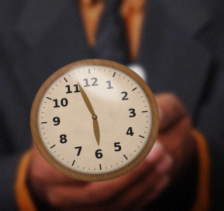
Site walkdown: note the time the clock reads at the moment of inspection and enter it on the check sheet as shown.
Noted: 5:57
